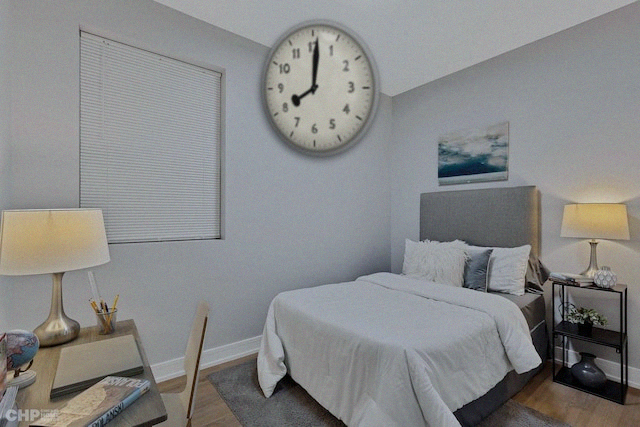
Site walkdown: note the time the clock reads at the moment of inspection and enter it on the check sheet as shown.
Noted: 8:01
